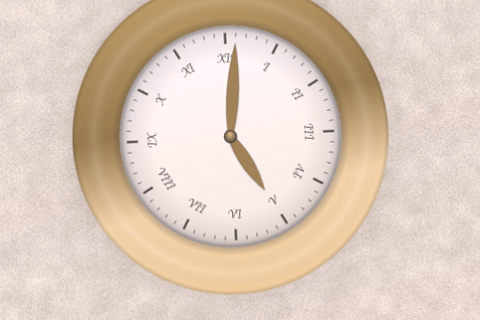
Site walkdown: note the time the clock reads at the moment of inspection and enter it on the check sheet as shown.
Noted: 5:01
